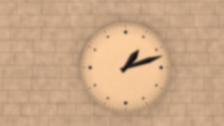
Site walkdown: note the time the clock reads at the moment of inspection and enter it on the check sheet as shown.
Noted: 1:12
